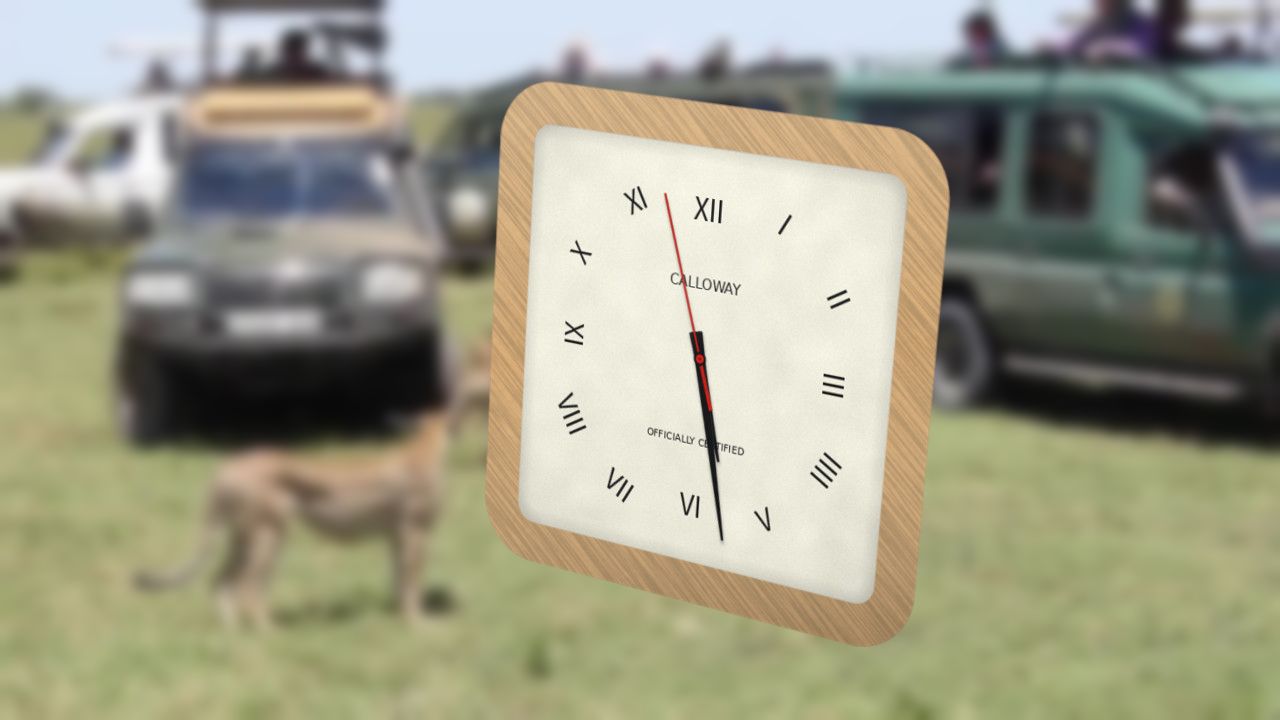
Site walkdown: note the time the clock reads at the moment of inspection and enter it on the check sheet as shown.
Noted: 5:27:57
